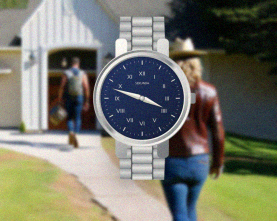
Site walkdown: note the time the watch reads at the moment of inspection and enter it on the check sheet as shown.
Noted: 3:48
